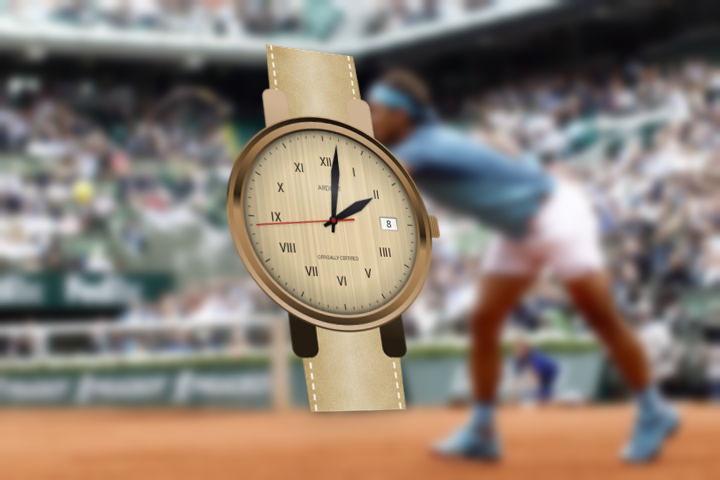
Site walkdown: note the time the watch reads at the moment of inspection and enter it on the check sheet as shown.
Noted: 2:01:44
